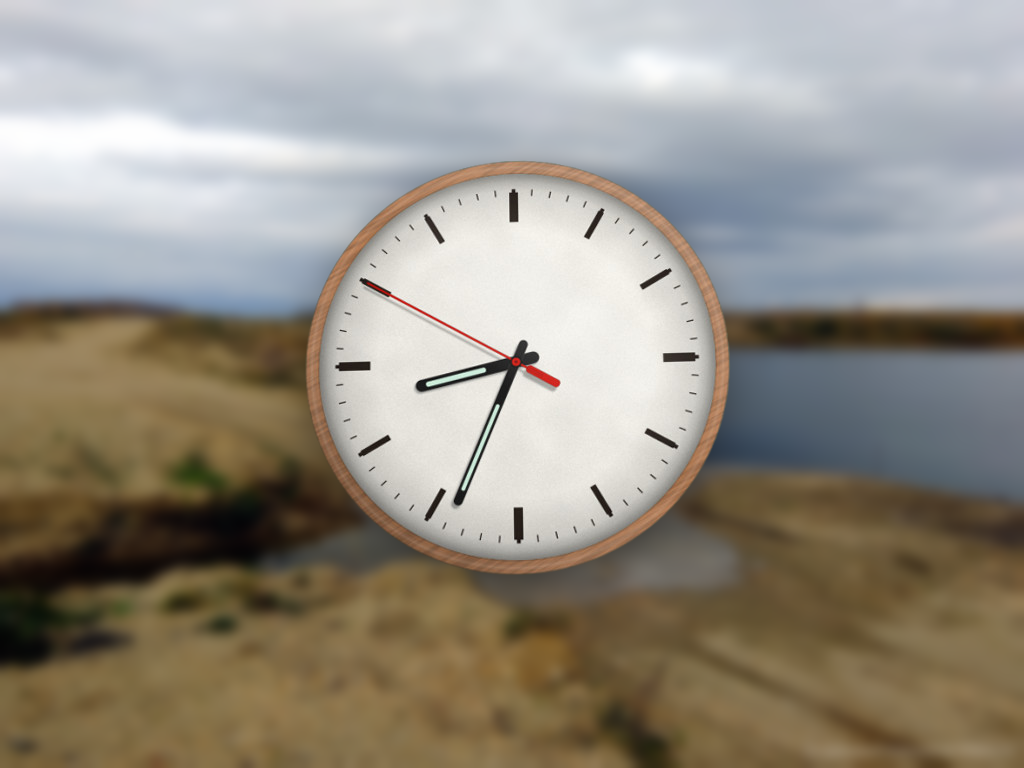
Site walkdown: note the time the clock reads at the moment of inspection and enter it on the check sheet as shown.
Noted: 8:33:50
